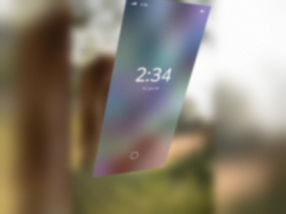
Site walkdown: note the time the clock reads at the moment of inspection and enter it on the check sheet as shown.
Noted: 2:34
